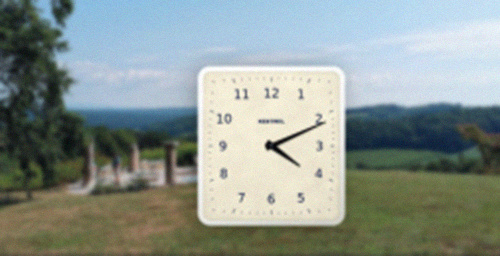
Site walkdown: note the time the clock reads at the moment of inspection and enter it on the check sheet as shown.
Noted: 4:11
